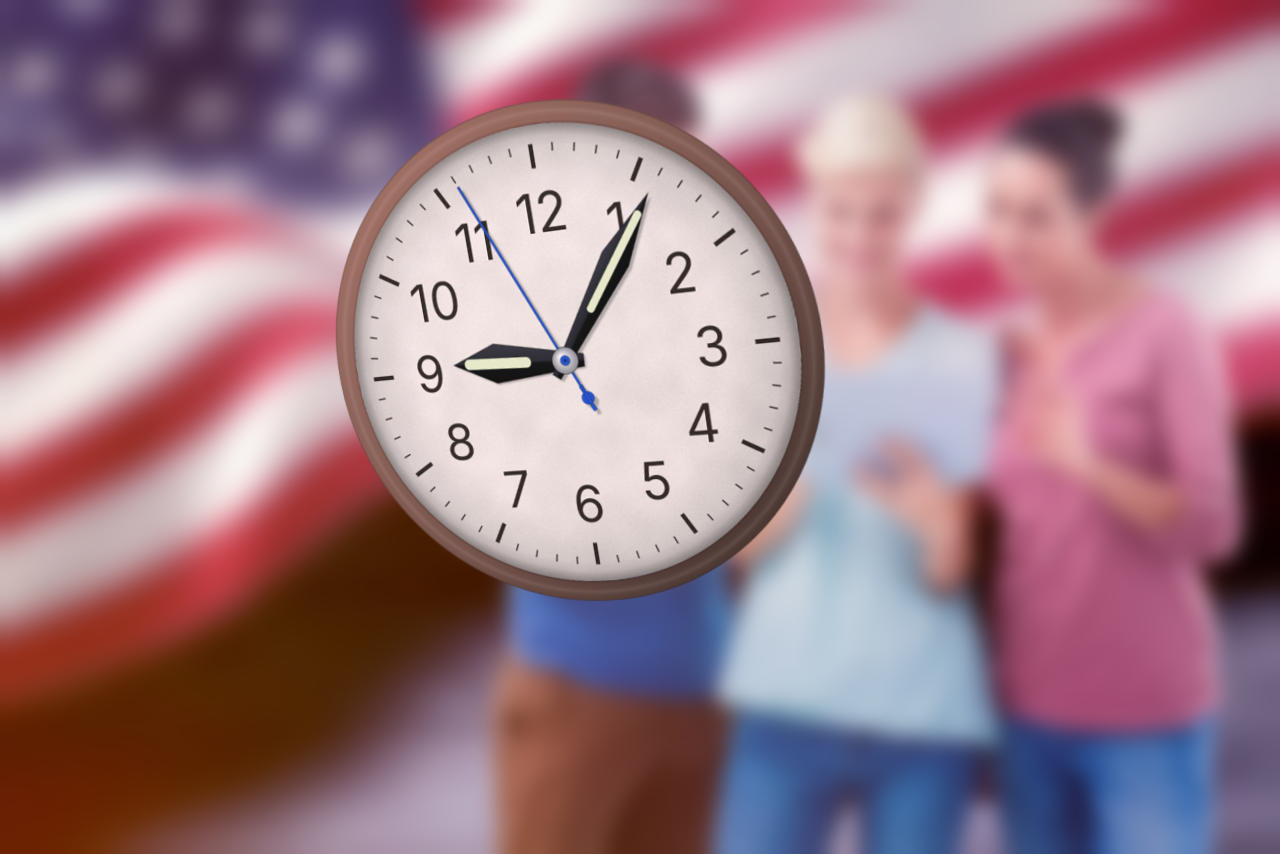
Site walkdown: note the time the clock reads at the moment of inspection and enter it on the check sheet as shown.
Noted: 9:05:56
